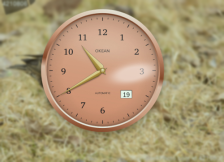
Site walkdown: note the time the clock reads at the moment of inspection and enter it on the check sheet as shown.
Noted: 10:40
